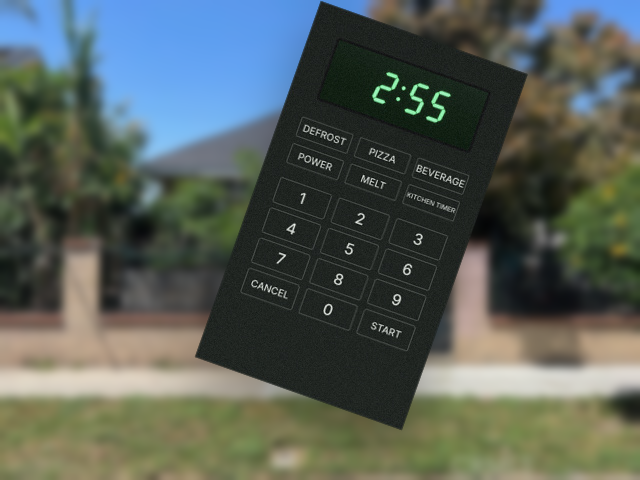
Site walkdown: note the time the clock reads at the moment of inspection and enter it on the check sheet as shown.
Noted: 2:55
